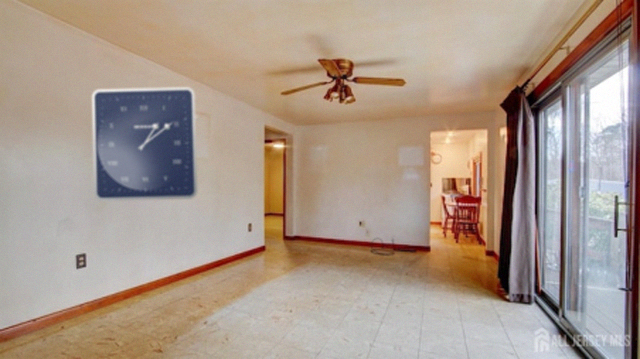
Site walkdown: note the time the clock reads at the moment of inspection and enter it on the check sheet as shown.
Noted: 1:09
